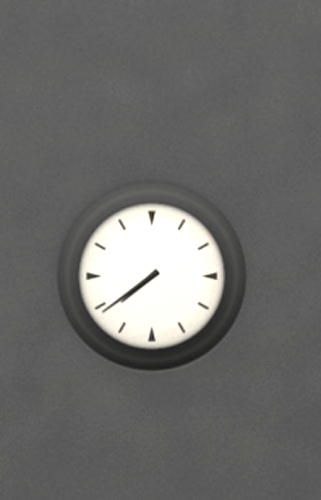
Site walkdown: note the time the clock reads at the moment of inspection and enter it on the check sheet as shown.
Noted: 7:39
